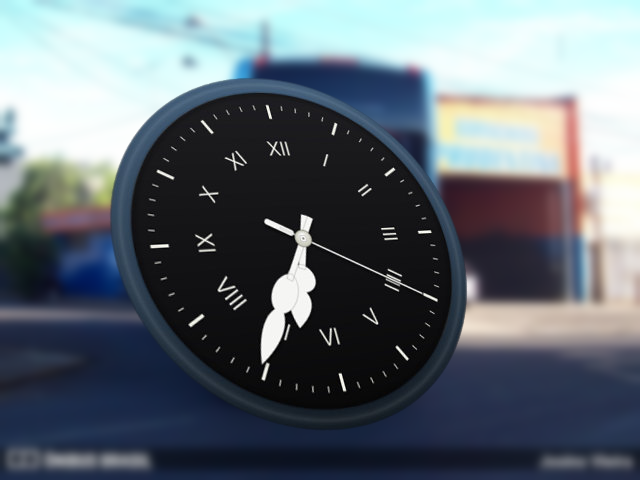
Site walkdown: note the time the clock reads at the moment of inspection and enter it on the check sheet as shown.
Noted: 6:35:20
